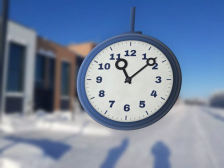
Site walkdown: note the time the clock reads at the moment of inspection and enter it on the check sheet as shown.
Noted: 11:08
